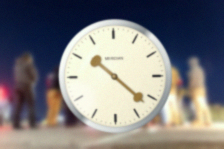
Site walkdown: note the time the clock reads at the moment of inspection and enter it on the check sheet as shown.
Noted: 10:22
